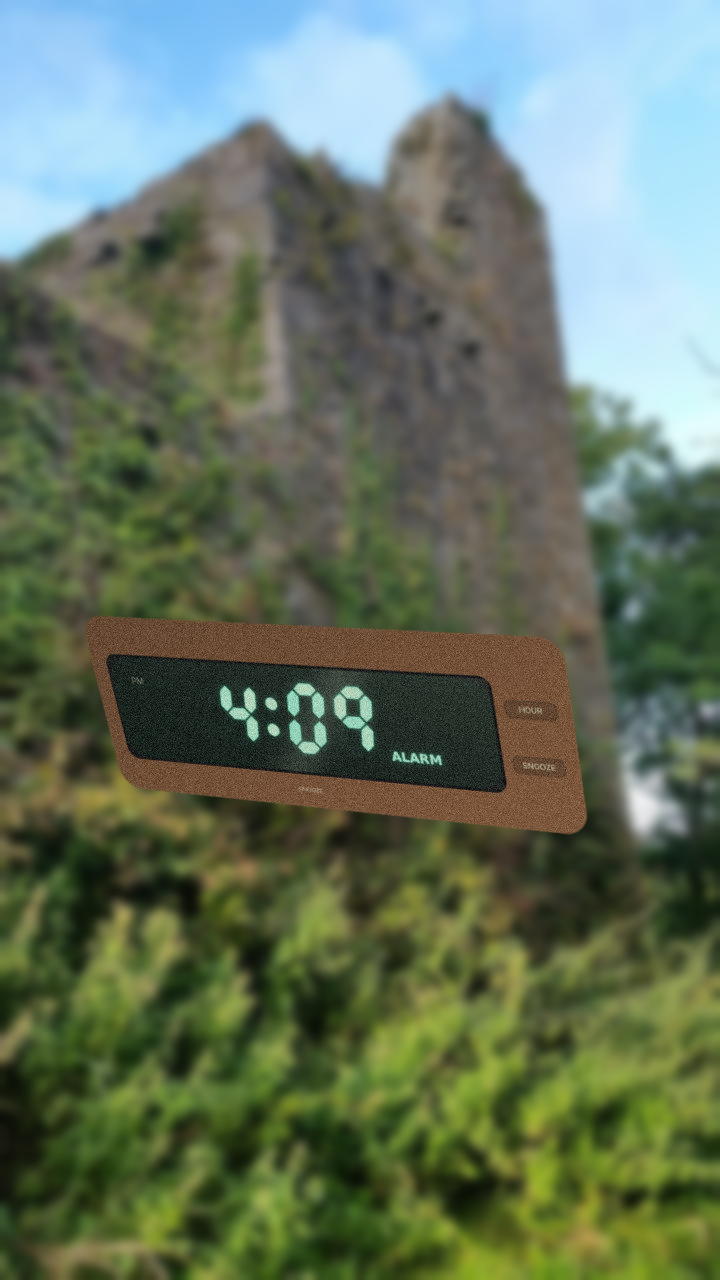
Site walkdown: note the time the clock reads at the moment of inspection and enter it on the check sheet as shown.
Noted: 4:09
